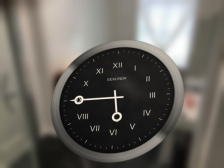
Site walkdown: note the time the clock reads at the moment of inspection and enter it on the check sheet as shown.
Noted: 5:45
